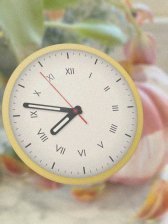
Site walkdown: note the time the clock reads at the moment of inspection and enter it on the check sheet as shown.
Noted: 7:46:54
